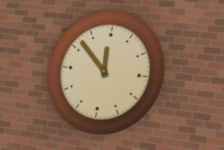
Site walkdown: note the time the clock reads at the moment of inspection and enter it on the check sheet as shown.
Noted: 11:52
